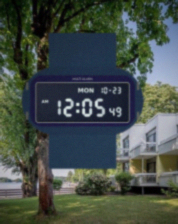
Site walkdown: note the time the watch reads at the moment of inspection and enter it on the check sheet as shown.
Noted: 12:05:49
